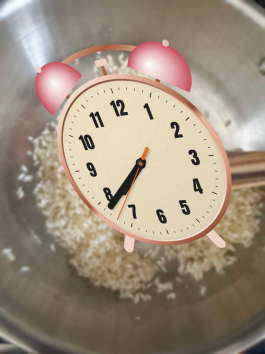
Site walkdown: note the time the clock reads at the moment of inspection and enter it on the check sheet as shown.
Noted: 7:38:37
